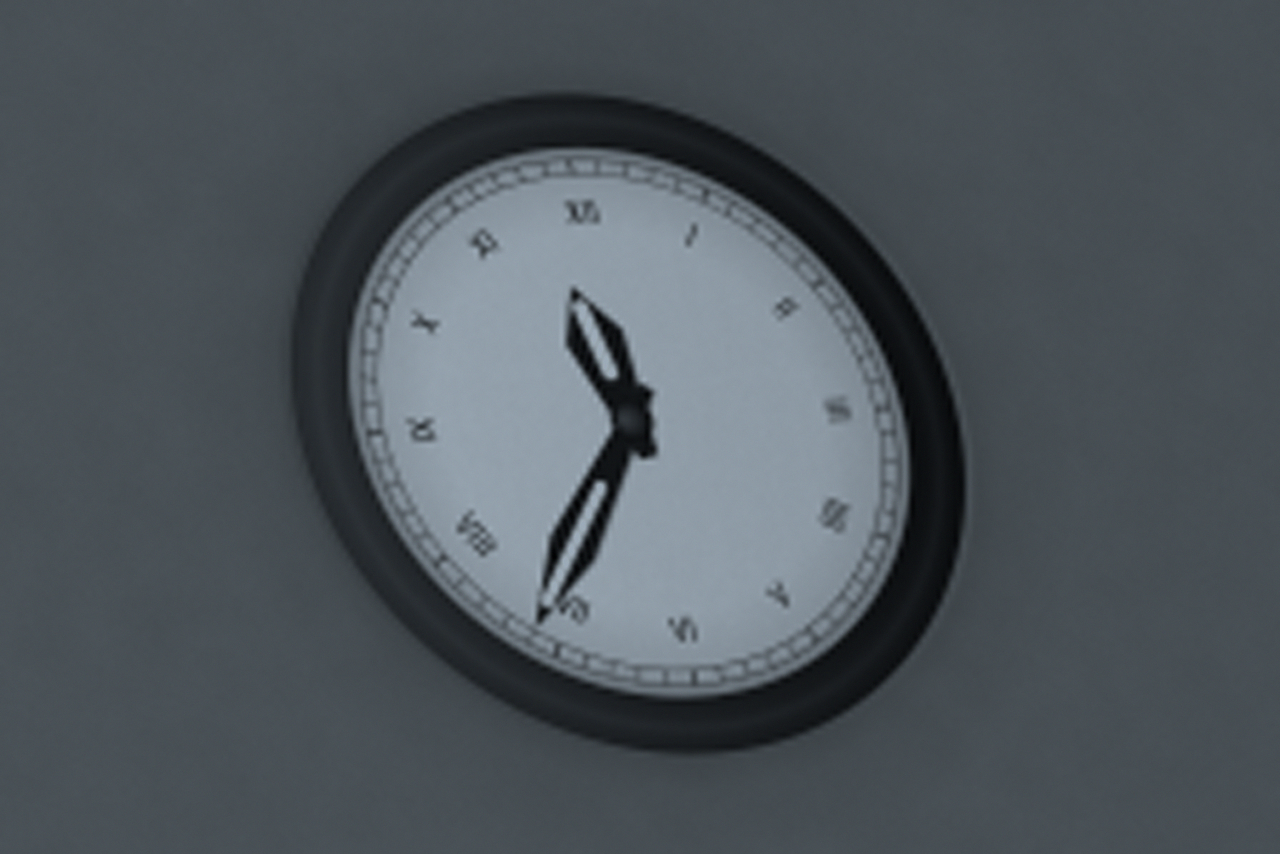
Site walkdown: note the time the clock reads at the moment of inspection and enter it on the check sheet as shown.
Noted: 11:36
